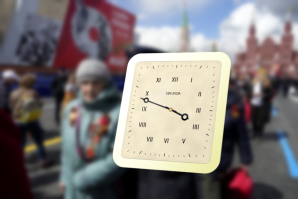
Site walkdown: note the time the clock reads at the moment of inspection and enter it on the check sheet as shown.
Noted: 3:48
